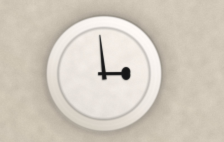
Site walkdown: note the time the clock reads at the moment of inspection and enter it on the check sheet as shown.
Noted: 2:59
